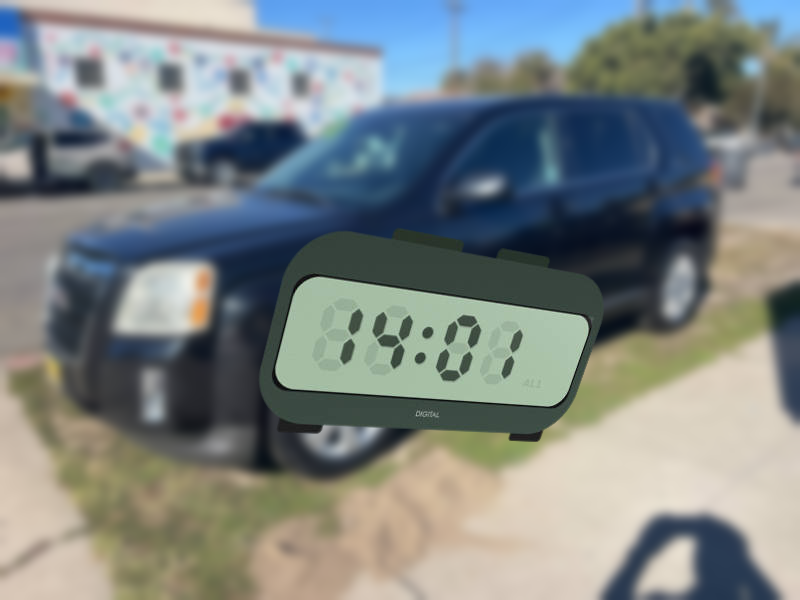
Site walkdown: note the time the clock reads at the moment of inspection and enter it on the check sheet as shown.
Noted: 14:01
